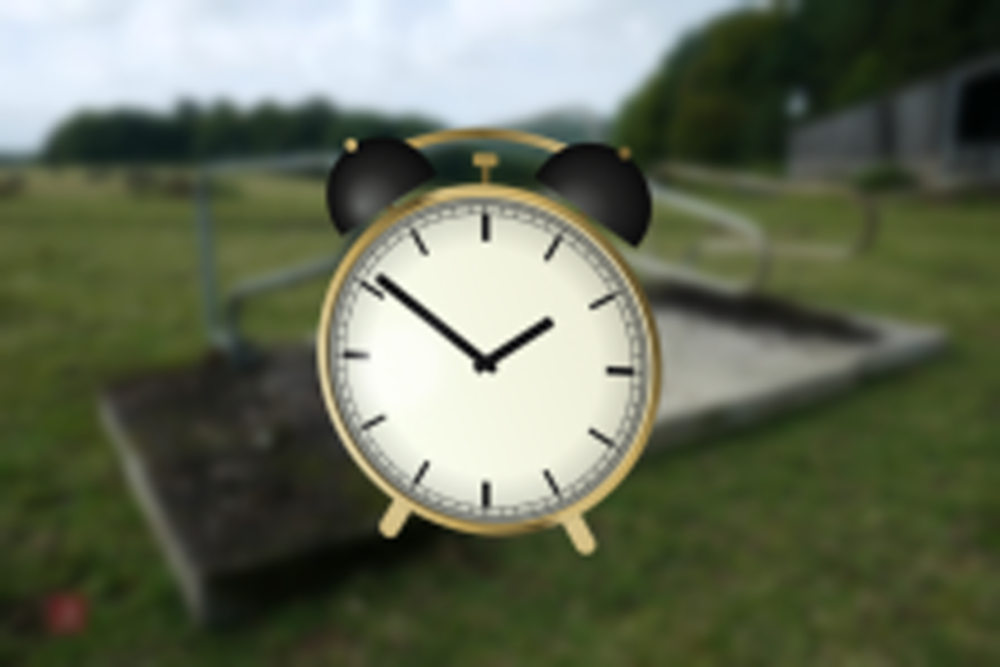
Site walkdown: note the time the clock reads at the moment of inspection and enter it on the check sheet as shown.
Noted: 1:51
